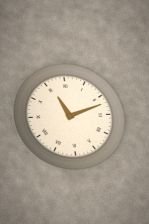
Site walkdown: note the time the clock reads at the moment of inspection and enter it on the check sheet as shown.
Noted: 11:12
